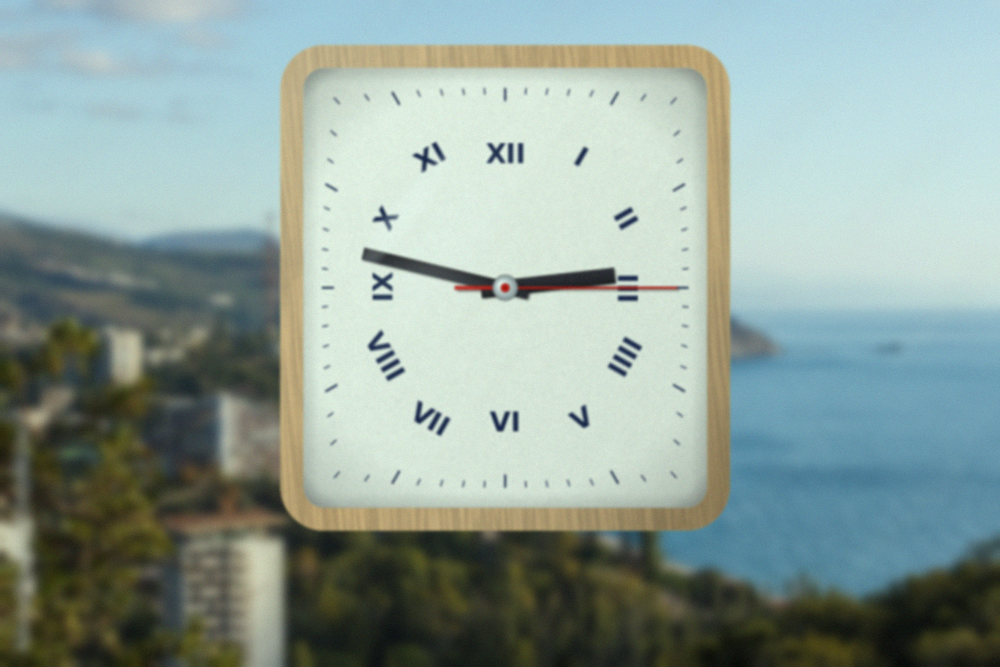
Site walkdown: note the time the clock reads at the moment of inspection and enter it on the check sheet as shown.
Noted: 2:47:15
